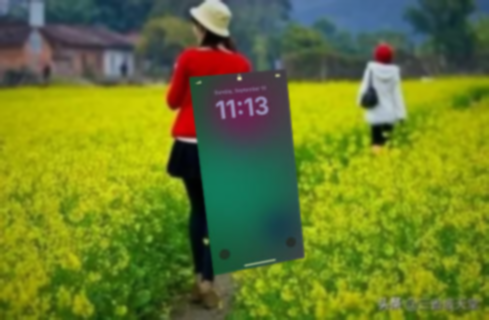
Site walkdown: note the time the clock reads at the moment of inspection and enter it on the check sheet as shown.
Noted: 11:13
